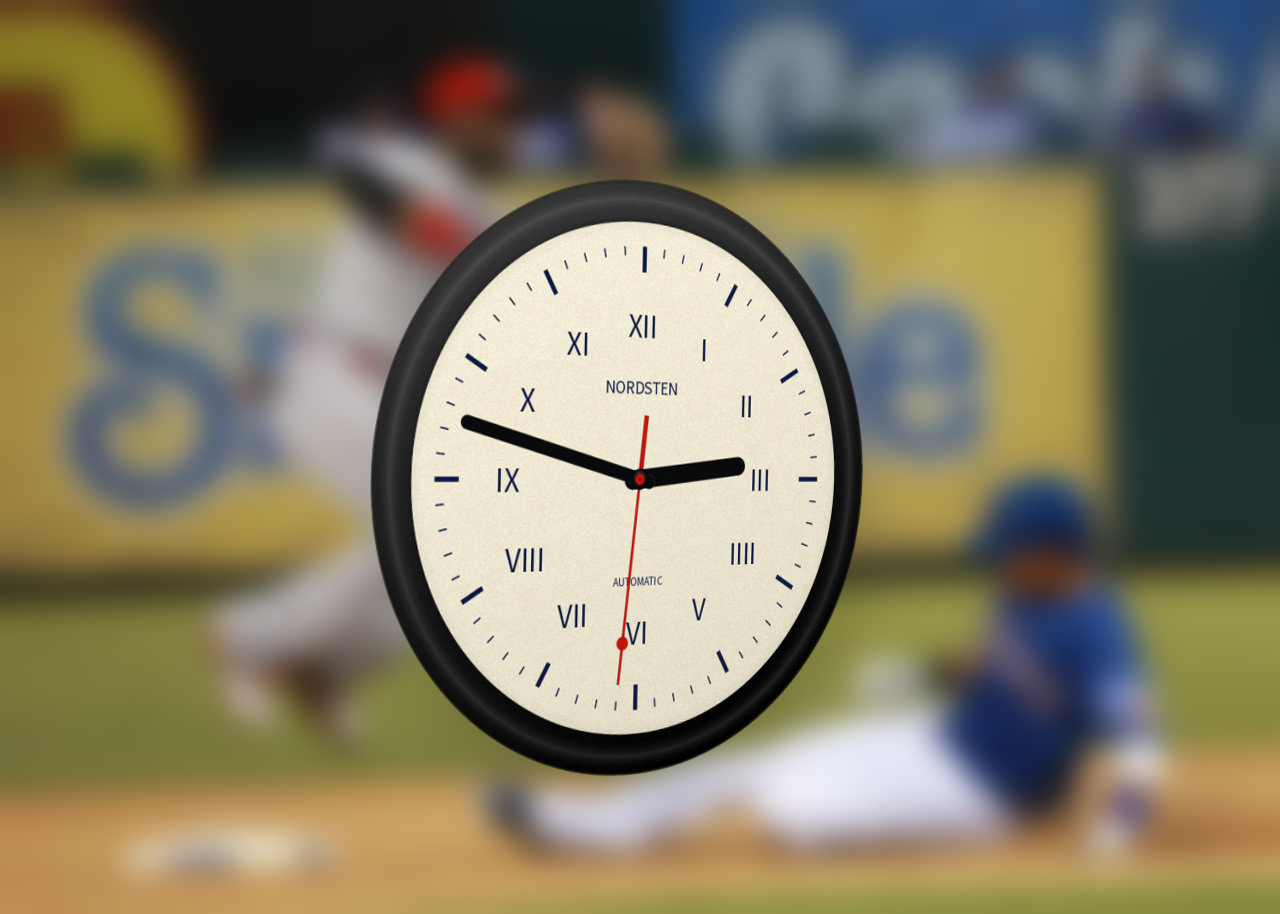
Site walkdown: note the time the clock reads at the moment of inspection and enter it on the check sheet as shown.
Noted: 2:47:31
